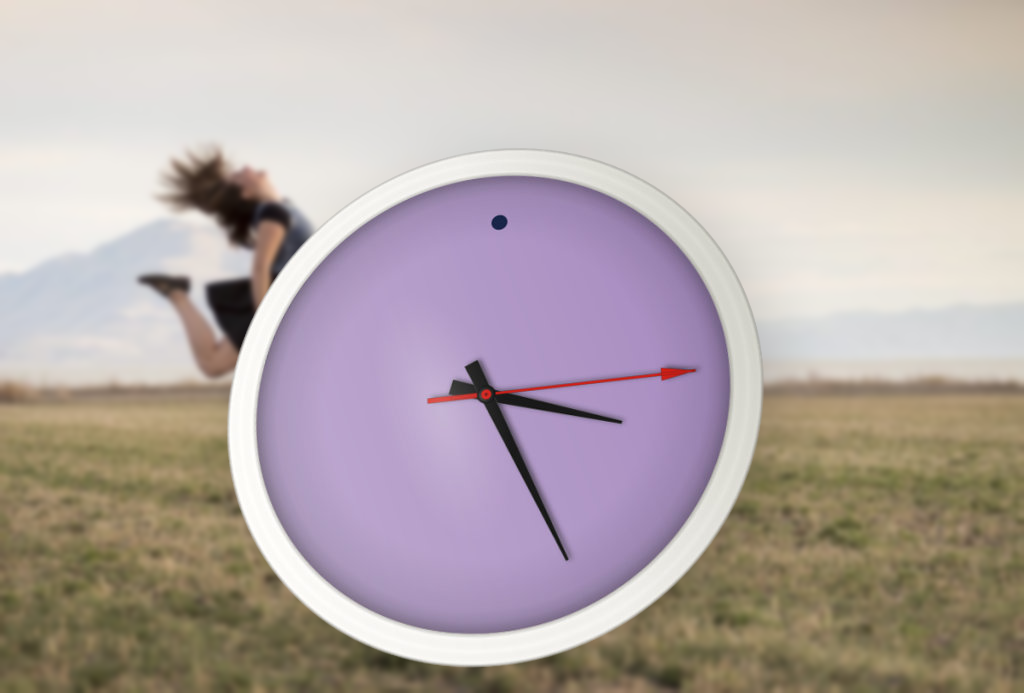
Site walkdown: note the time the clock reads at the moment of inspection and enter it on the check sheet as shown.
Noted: 3:25:14
